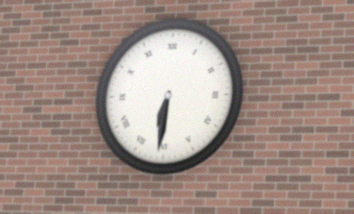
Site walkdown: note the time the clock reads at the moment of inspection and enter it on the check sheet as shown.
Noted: 6:31
